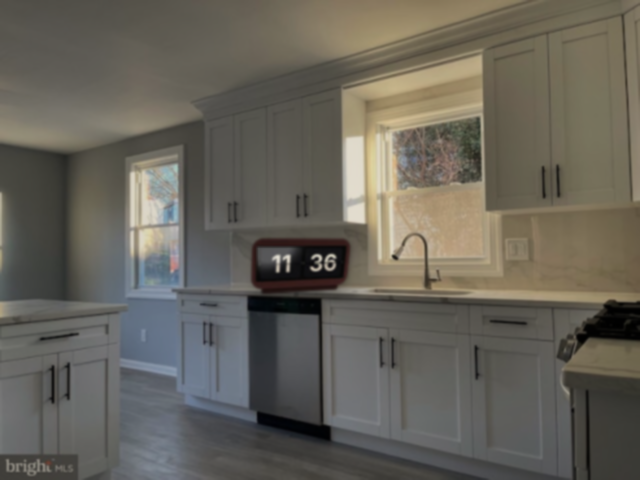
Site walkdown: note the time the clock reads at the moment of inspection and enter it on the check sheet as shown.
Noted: 11:36
